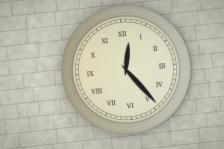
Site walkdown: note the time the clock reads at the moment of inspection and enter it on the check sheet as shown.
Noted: 12:24
